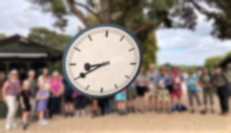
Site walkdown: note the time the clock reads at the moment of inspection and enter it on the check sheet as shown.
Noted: 8:40
